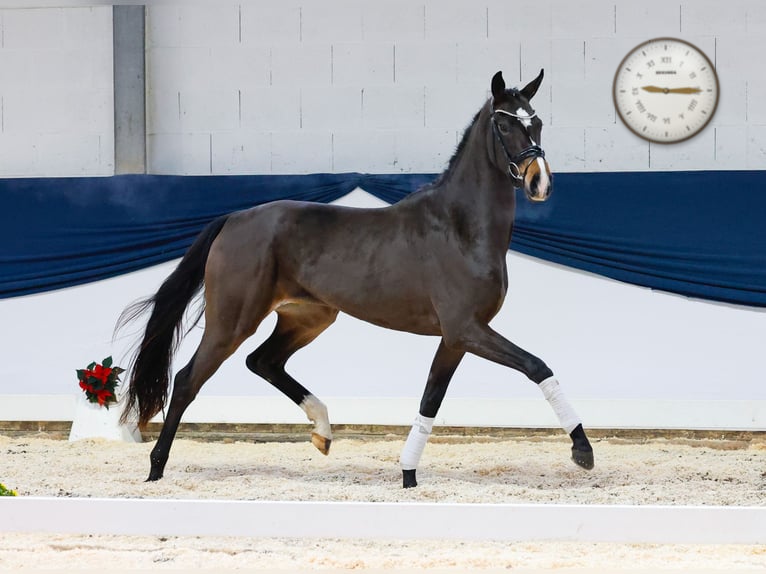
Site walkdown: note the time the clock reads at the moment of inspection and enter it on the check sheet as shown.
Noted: 9:15
